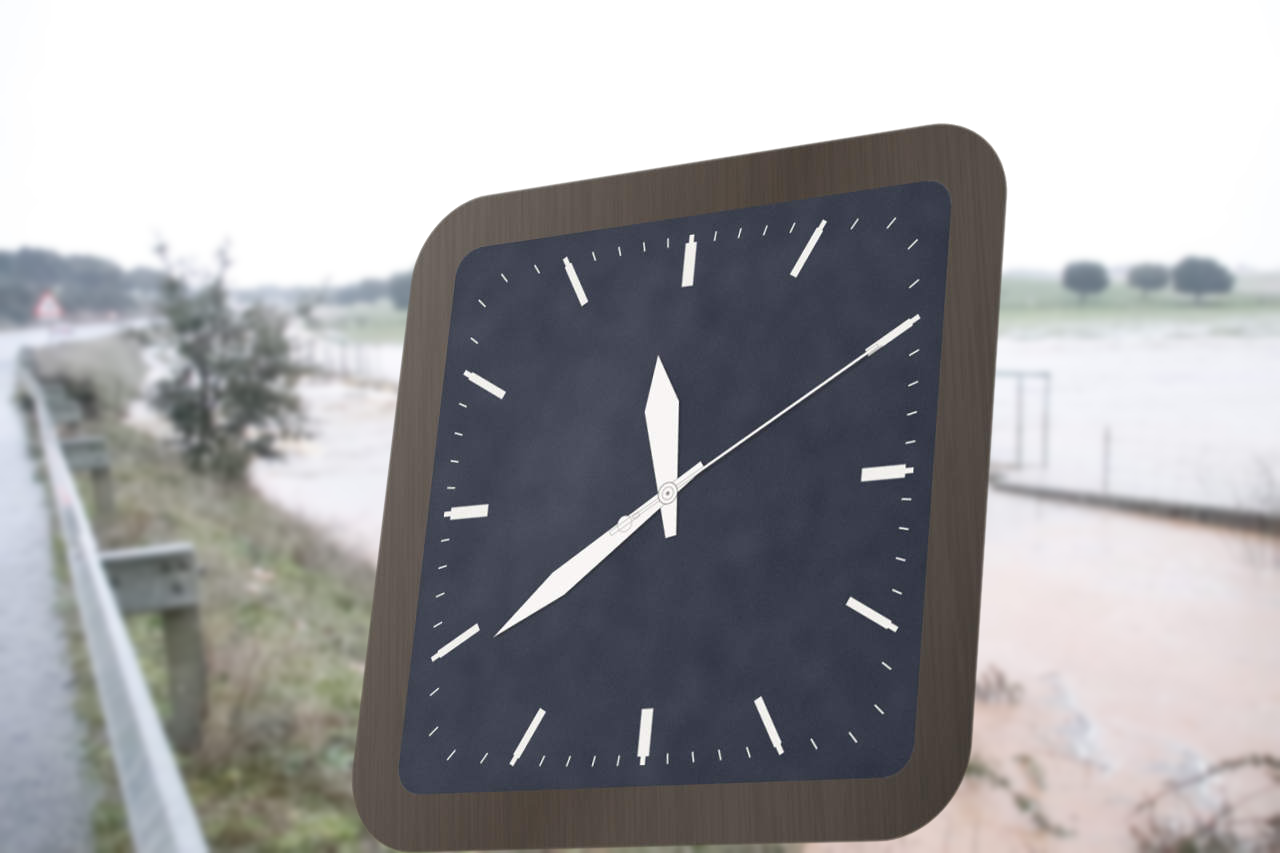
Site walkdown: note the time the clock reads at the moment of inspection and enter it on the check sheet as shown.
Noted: 11:39:10
